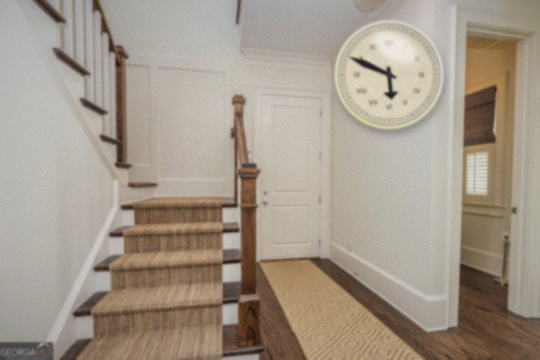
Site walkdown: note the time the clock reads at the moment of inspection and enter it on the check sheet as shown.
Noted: 5:49
